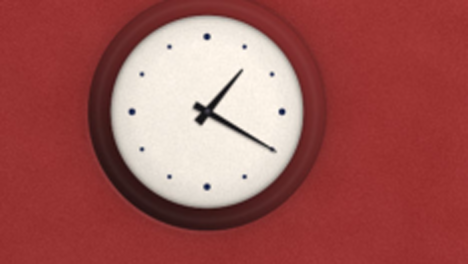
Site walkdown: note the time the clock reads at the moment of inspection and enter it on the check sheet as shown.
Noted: 1:20
